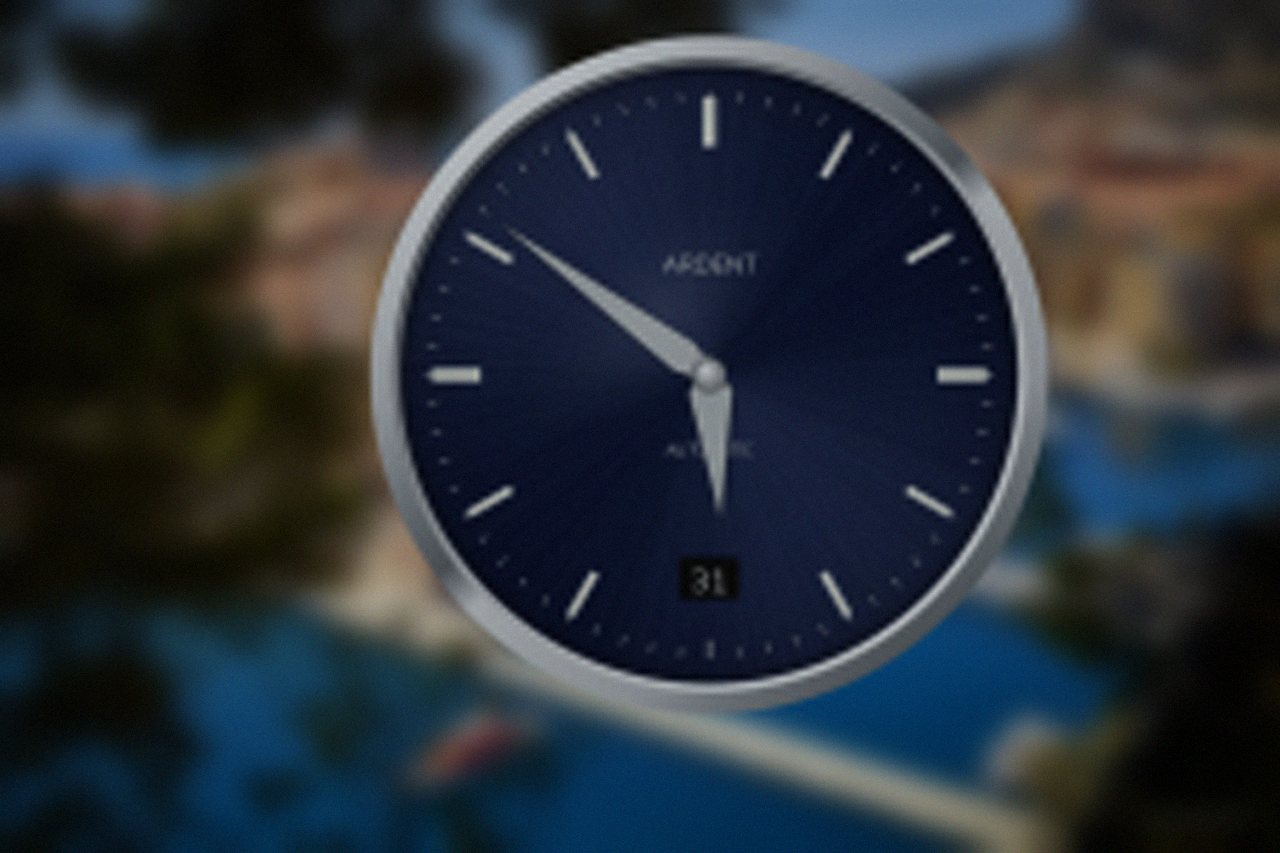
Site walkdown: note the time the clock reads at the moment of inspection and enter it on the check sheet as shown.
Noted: 5:51
